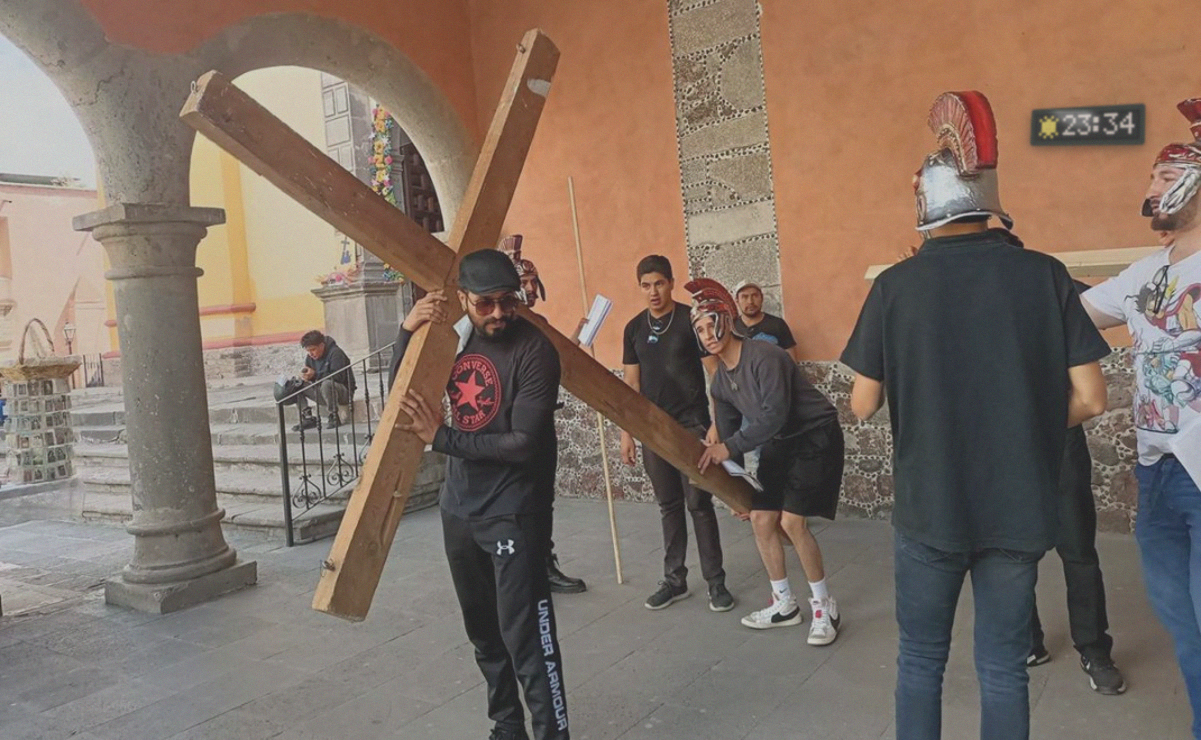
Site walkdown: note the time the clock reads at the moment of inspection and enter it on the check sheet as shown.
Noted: 23:34
